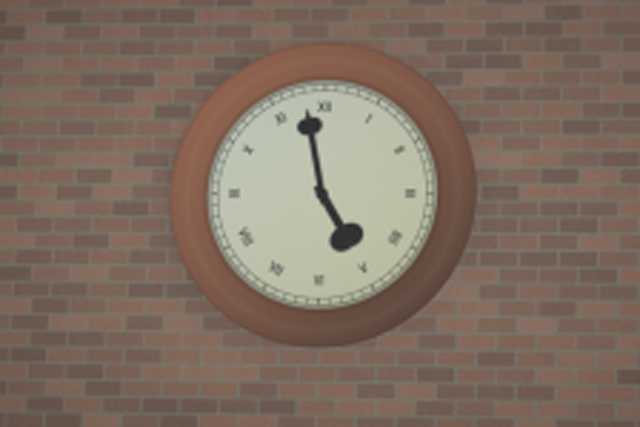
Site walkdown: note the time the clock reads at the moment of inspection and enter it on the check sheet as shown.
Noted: 4:58
